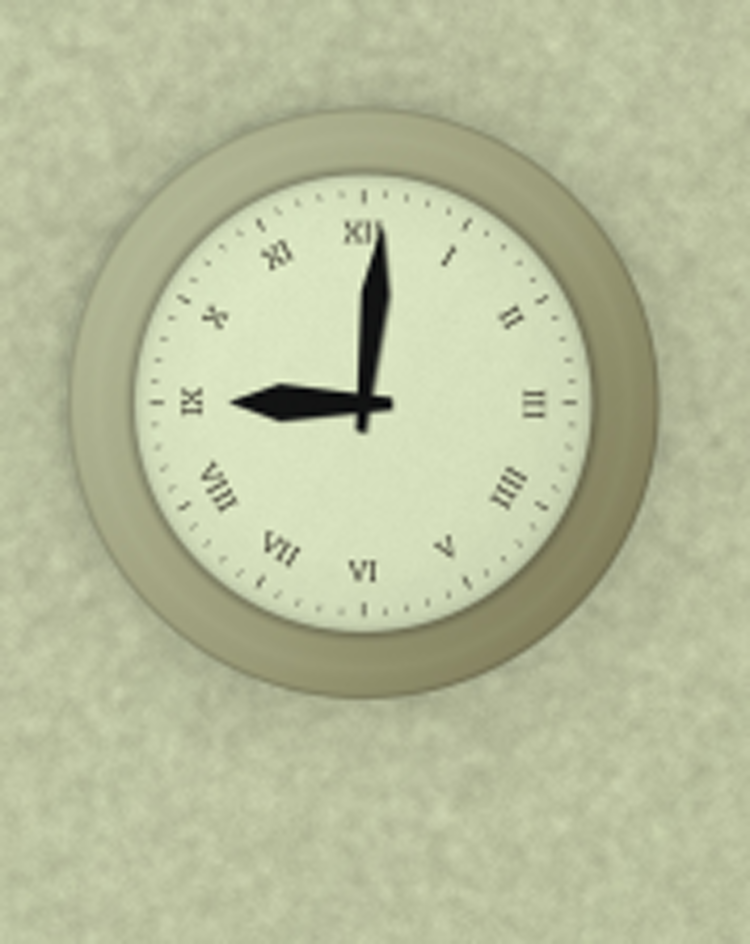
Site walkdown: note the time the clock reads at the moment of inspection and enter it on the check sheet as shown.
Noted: 9:01
